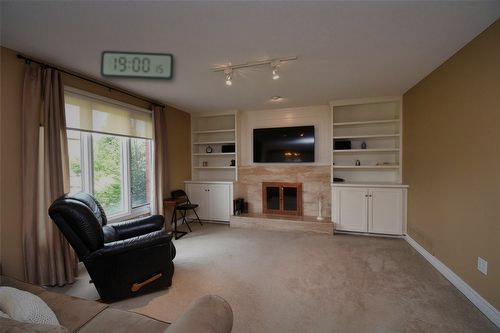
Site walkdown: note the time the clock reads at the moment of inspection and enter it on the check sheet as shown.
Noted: 19:00
